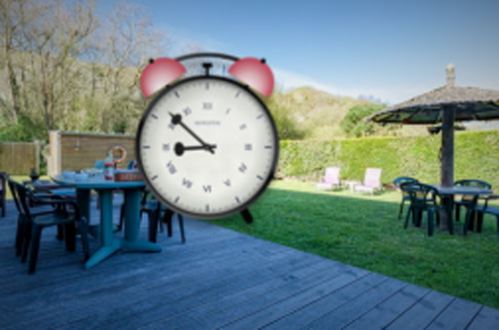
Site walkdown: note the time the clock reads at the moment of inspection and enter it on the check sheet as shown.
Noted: 8:52
